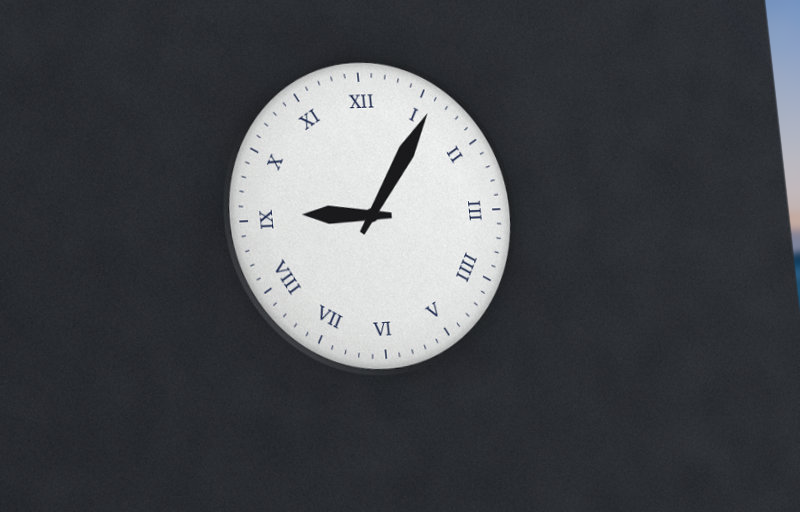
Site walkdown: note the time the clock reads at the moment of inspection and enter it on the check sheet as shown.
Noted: 9:06
